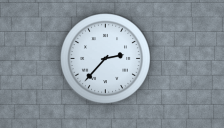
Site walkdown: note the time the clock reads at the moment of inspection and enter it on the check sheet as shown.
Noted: 2:37
